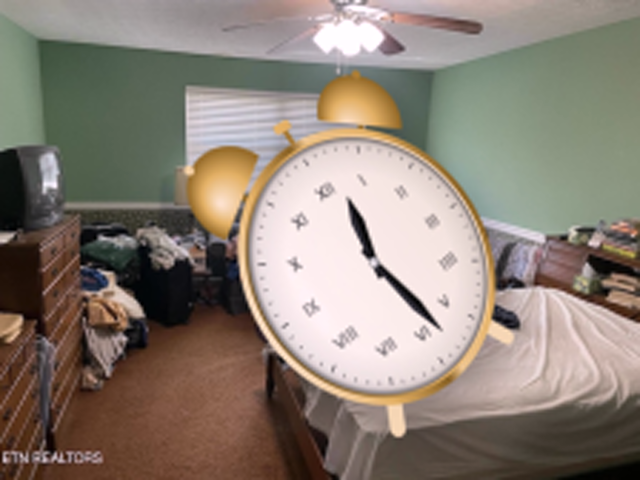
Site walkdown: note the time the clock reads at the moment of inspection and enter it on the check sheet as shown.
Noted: 12:28
